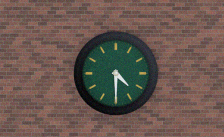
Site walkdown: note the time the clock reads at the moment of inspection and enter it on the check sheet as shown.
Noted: 4:30
